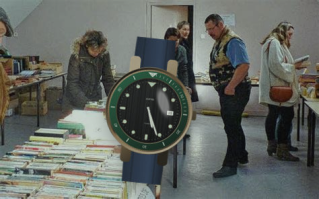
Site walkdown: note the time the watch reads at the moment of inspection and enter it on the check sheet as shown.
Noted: 5:26
